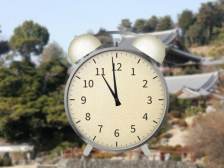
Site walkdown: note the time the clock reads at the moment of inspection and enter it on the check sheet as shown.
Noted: 10:59
